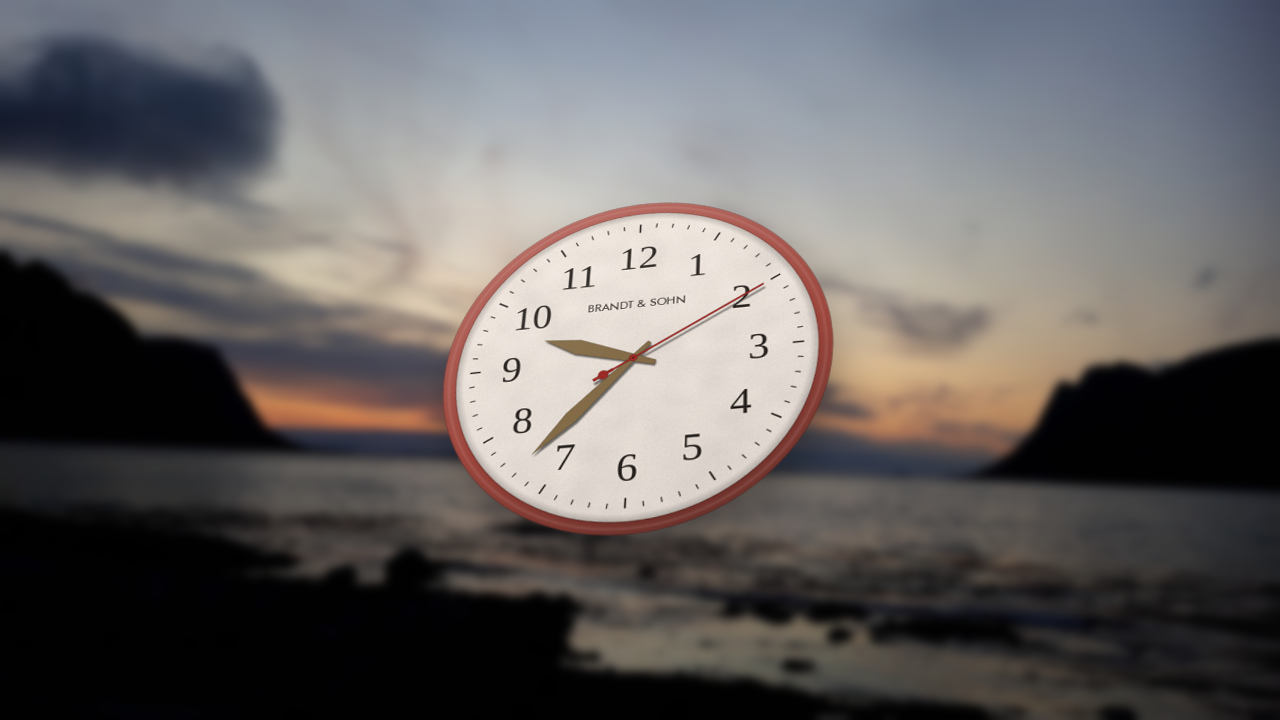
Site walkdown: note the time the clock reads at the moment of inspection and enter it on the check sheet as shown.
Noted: 9:37:10
